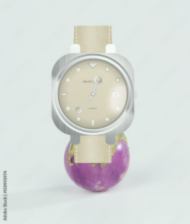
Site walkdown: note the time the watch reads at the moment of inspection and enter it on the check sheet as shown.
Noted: 12:37
